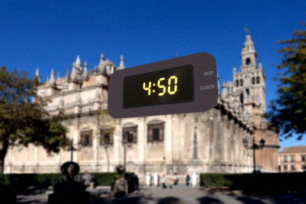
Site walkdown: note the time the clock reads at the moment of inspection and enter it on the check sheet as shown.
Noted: 4:50
